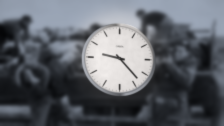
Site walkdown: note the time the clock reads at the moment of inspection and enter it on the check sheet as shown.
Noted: 9:23
